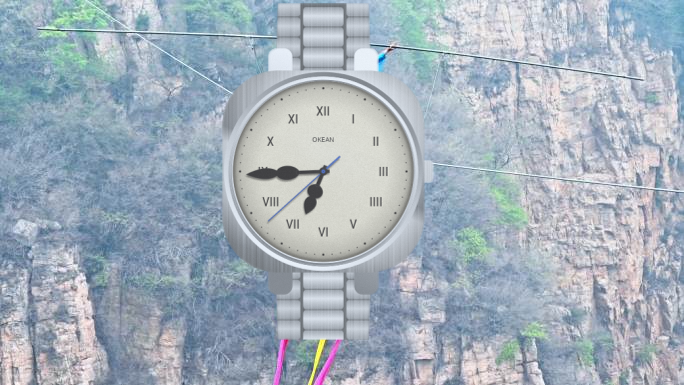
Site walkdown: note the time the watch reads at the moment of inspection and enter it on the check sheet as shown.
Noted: 6:44:38
